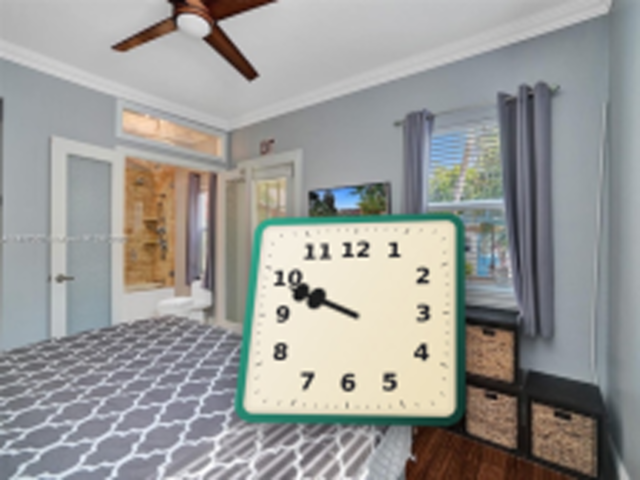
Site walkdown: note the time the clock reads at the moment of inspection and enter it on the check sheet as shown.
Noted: 9:49
